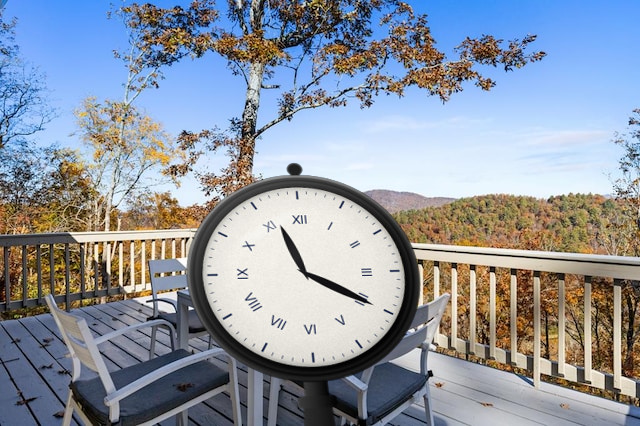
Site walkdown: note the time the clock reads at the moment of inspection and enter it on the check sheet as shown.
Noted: 11:20
